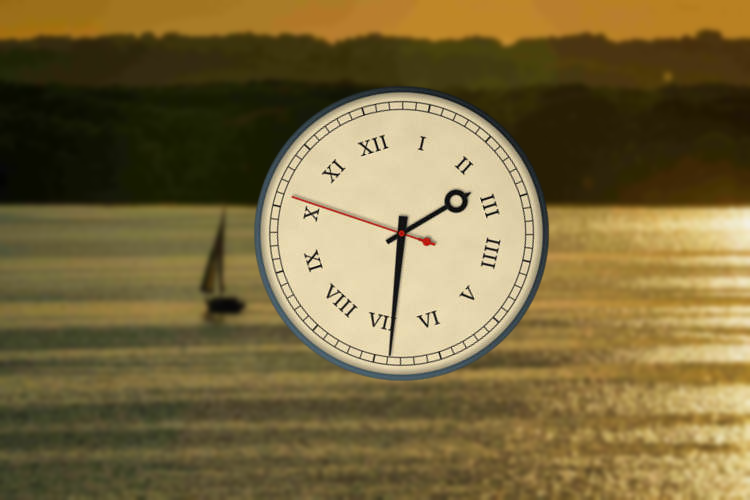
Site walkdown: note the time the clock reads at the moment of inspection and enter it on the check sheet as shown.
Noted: 2:33:51
